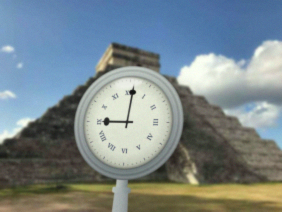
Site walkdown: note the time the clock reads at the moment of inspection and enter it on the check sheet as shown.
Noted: 9:01
